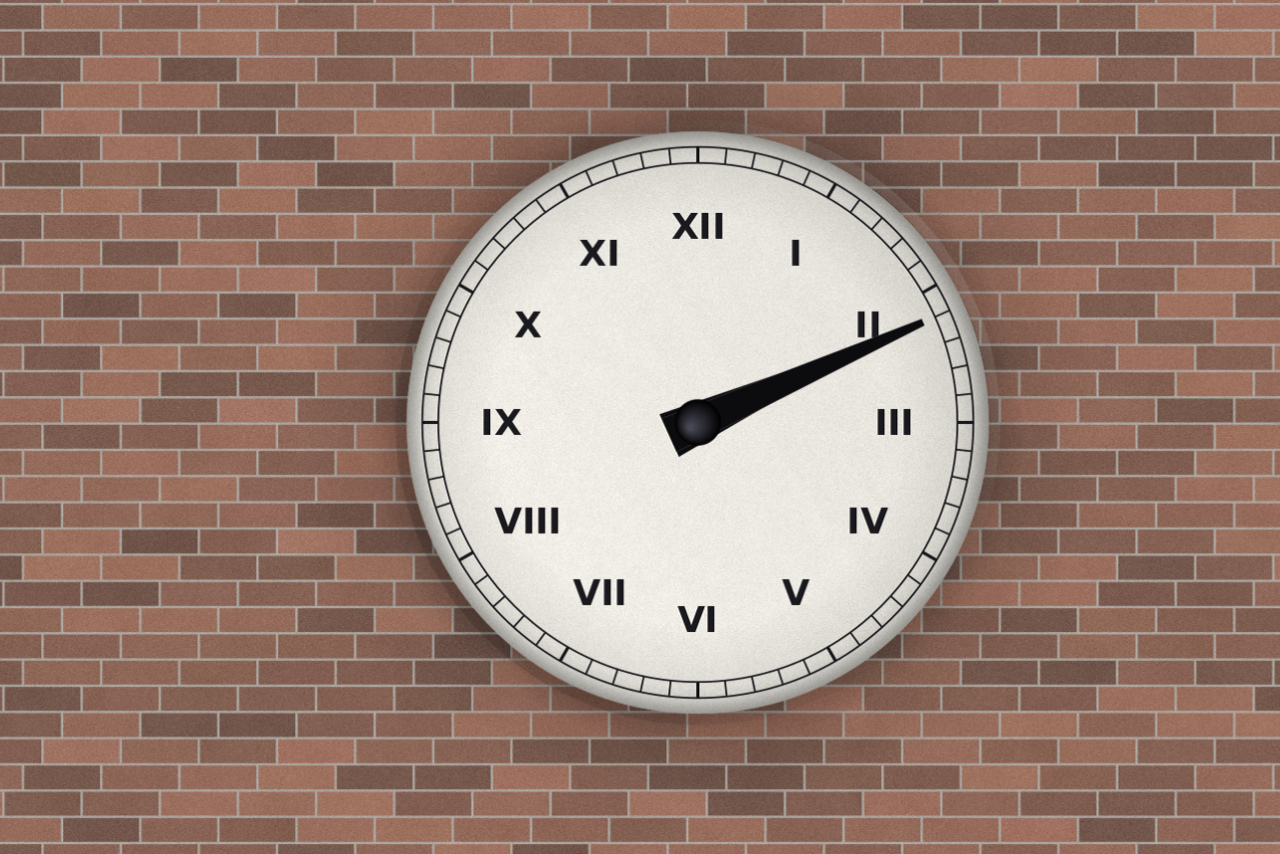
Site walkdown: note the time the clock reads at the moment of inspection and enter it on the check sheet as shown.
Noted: 2:11
